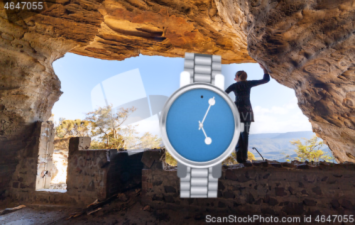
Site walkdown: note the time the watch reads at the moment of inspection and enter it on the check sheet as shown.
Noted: 5:04
